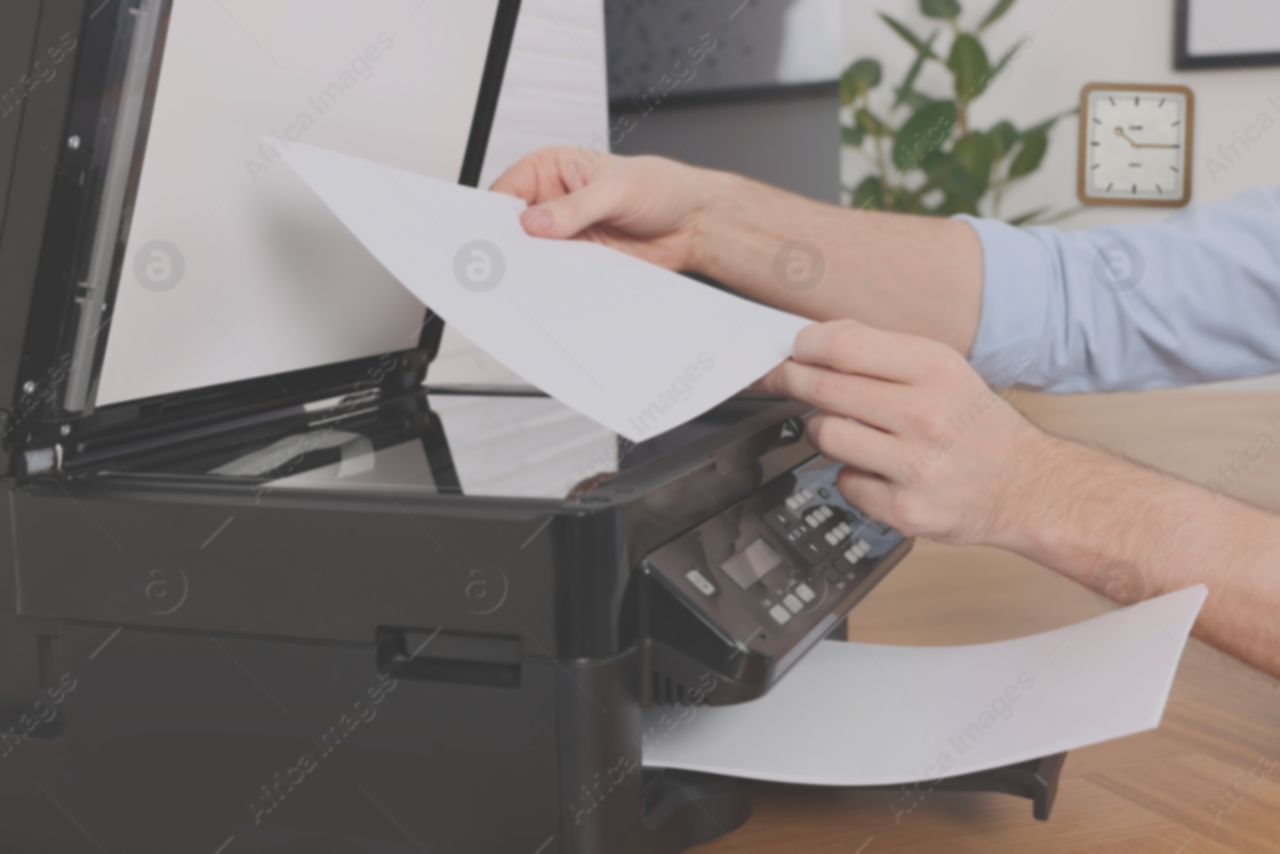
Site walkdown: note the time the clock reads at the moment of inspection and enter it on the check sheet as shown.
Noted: 10:15
